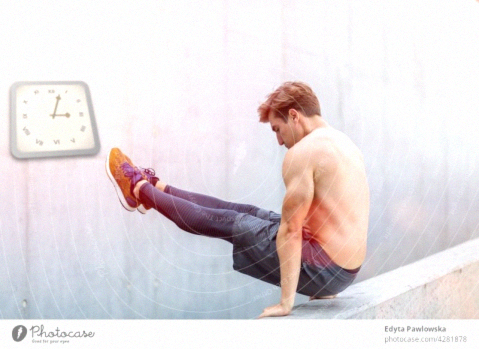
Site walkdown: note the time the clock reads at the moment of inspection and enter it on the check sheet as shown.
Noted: 3:03
